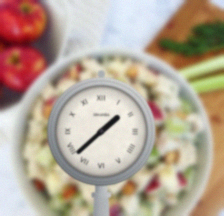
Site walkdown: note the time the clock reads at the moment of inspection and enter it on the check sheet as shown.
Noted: 1:38
